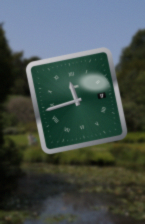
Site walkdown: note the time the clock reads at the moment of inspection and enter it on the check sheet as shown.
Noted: 11:44
